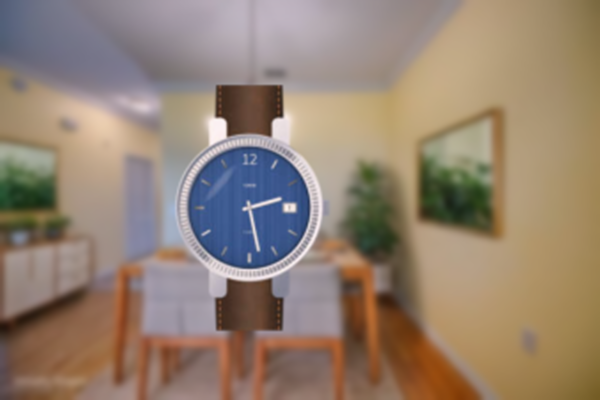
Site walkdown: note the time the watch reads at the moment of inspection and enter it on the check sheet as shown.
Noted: 2:28
